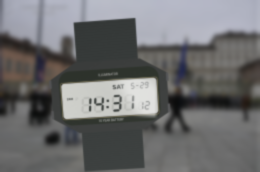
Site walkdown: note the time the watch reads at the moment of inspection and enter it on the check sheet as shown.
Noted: 14:31
